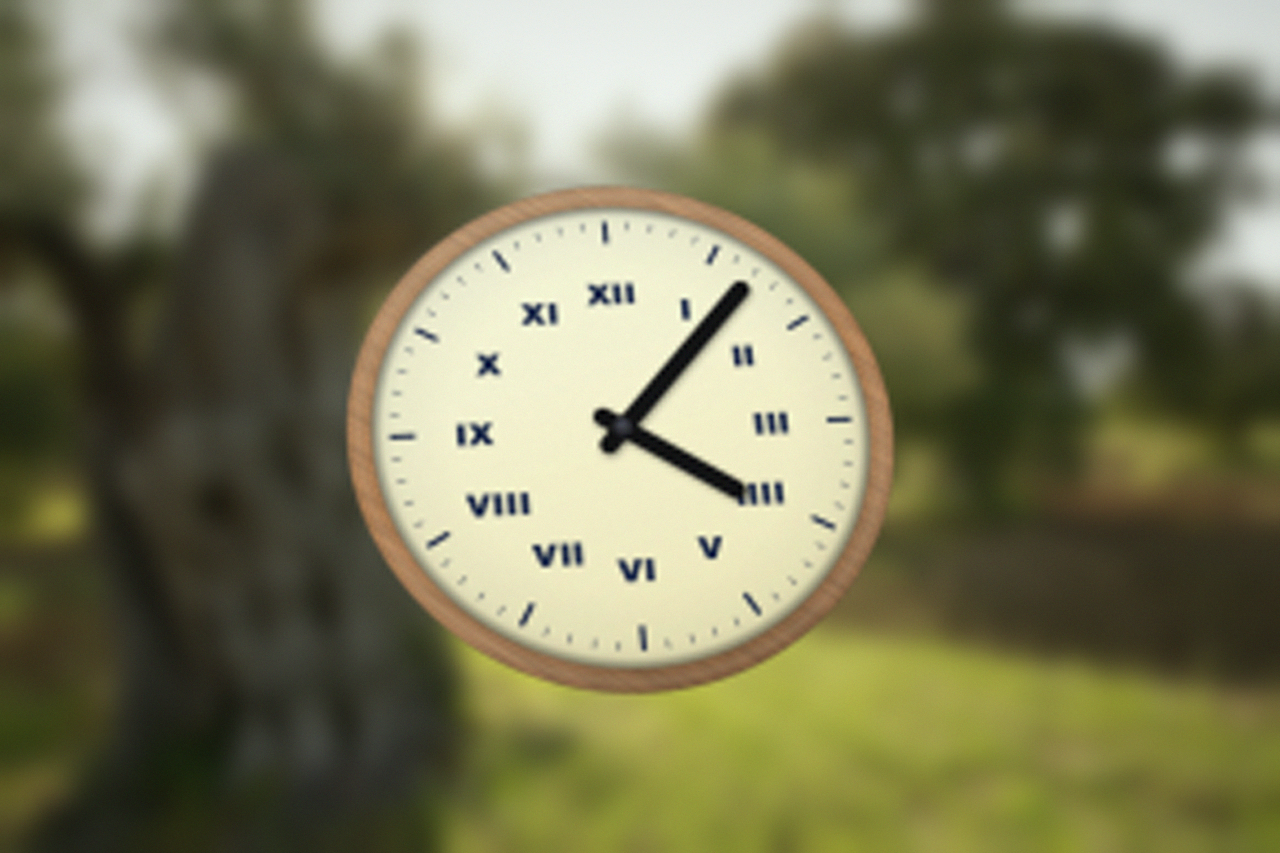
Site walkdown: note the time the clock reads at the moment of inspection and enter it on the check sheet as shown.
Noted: 4:07
